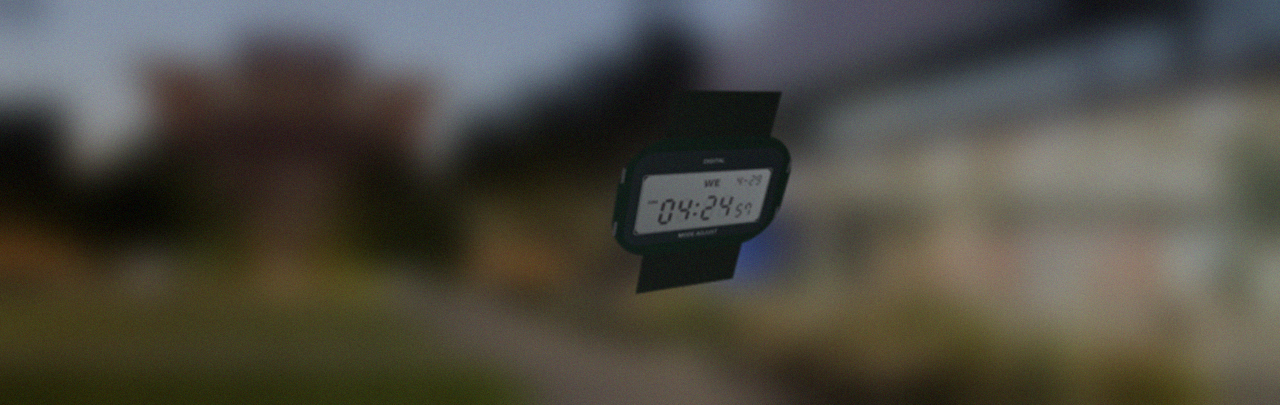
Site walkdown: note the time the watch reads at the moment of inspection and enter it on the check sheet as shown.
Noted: 4:24:57
